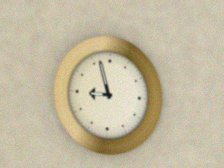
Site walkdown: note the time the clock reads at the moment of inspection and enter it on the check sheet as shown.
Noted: 8:57
